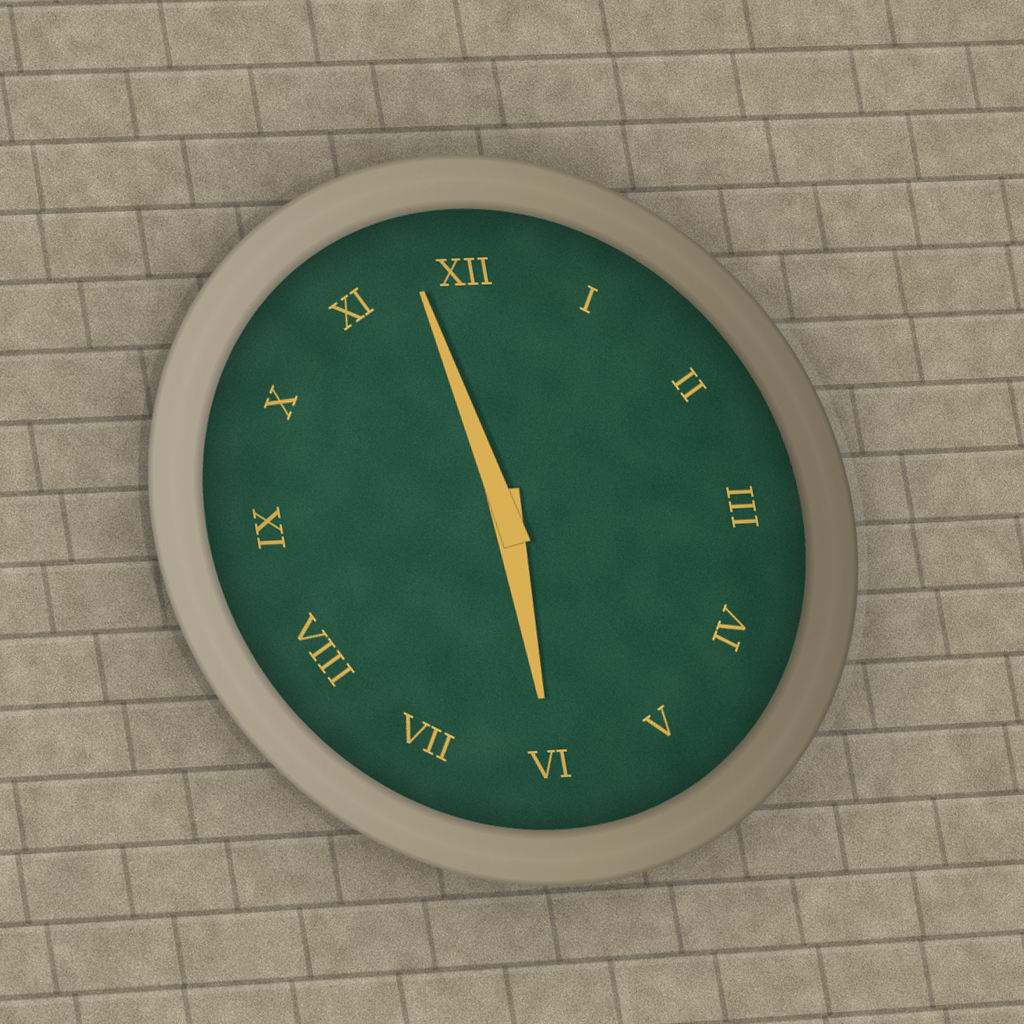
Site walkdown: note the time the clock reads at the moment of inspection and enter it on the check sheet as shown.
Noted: 5:58
